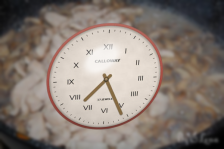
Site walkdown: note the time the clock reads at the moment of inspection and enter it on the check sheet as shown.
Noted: 7:26
